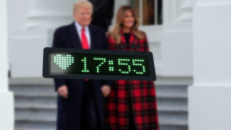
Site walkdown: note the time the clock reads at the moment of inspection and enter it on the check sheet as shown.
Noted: 17:55
